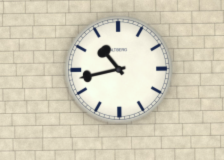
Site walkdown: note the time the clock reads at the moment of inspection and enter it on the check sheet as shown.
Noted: 10:43
